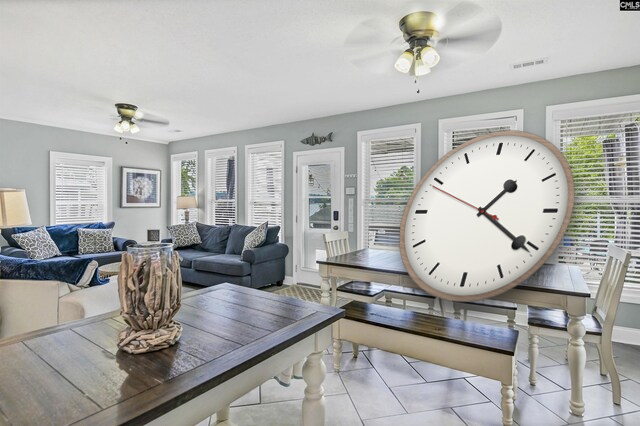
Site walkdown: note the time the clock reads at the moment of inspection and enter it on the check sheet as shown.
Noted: 1:20:49
